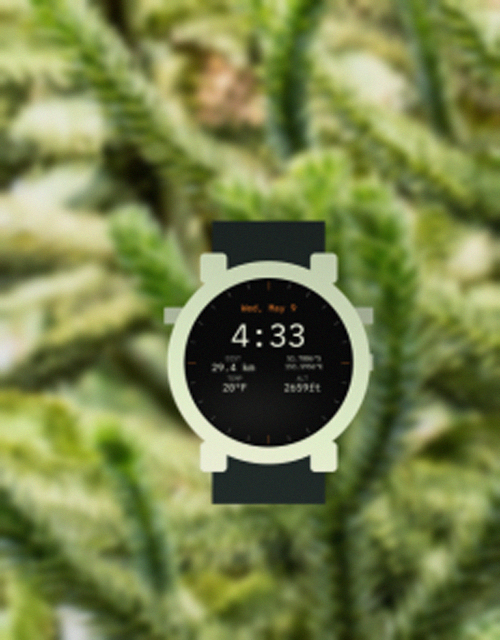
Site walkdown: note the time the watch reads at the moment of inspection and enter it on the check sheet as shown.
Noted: 4:33
